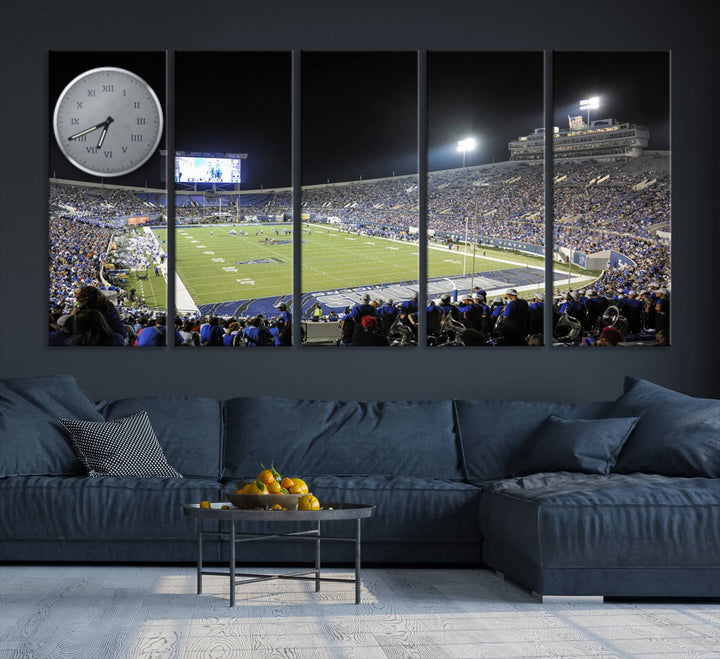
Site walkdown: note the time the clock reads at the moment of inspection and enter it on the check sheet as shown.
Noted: 6:41
